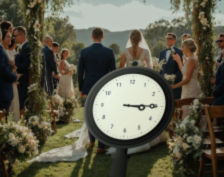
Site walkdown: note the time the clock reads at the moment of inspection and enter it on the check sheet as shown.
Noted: 3:15
